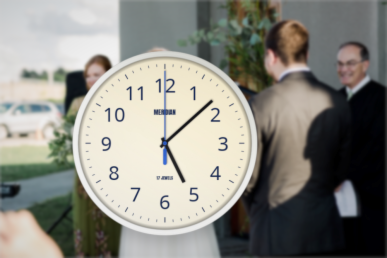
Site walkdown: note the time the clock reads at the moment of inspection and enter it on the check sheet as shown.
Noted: 5:08:00
